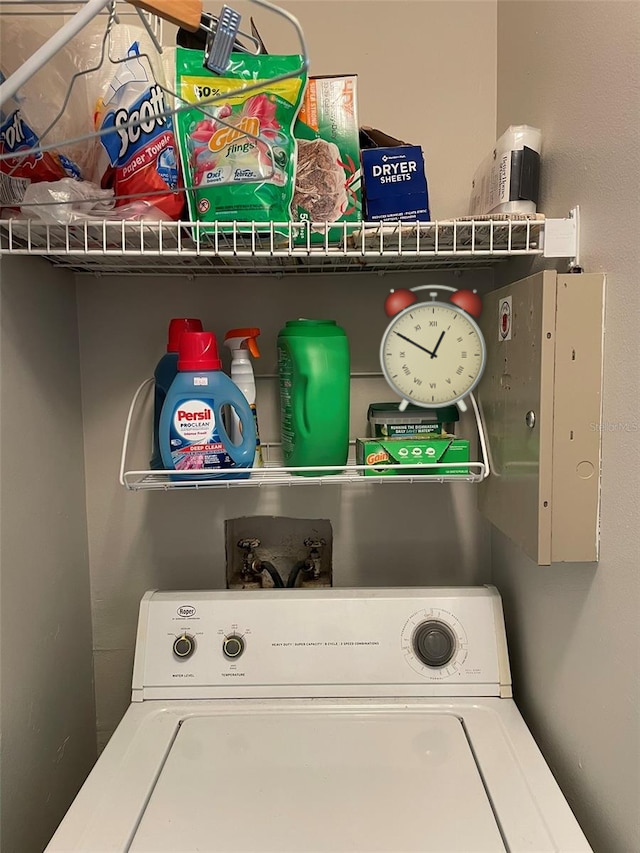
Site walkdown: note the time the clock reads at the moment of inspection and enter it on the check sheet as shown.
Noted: 12:50
